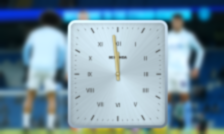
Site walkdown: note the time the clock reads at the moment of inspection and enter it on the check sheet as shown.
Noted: 11:59
